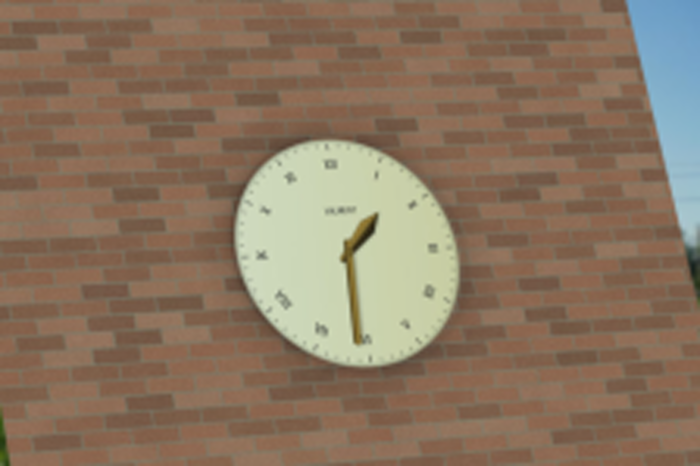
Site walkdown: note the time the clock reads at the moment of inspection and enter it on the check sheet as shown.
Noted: 1:31
